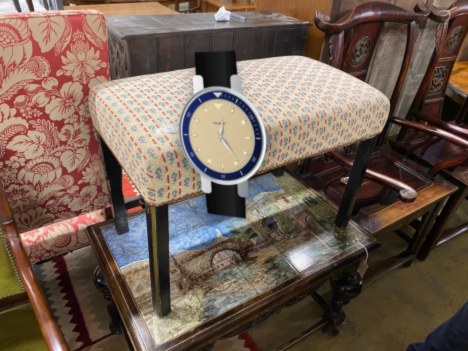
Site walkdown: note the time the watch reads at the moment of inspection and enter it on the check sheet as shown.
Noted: 12:24
